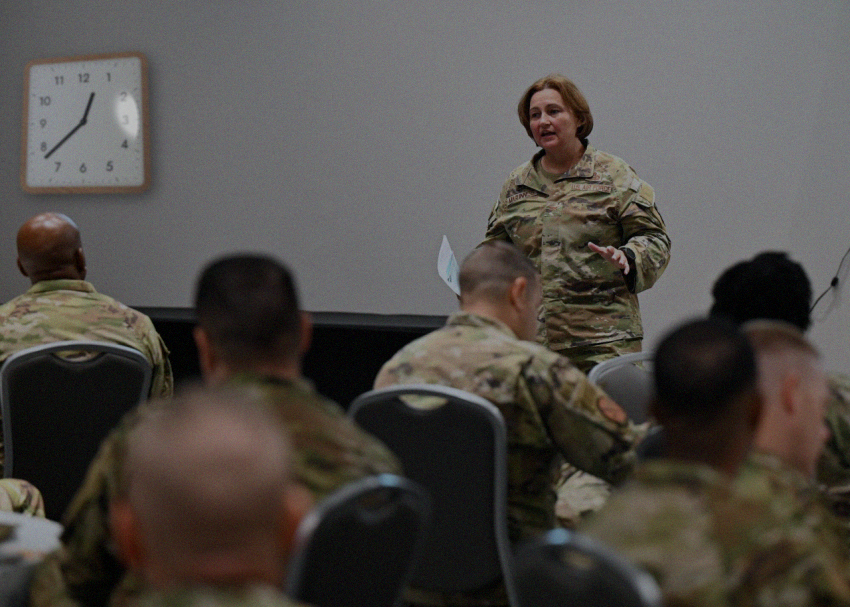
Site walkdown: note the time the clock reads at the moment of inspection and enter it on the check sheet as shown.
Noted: 12:38
